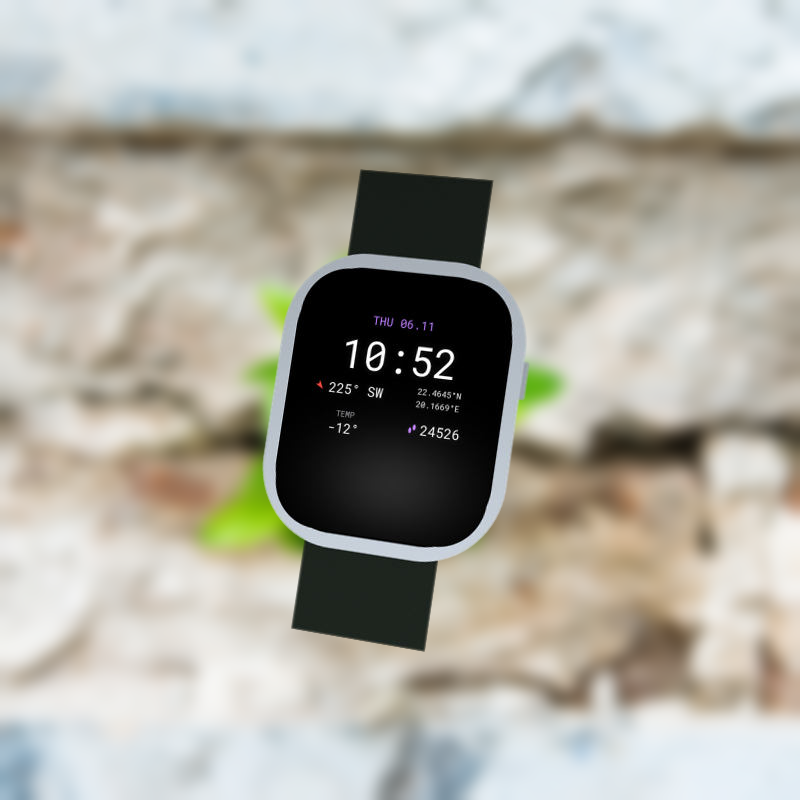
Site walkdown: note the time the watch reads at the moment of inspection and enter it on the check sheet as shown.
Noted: 10:52
